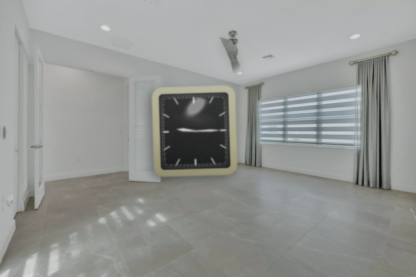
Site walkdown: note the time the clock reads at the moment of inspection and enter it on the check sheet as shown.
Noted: 9:15
